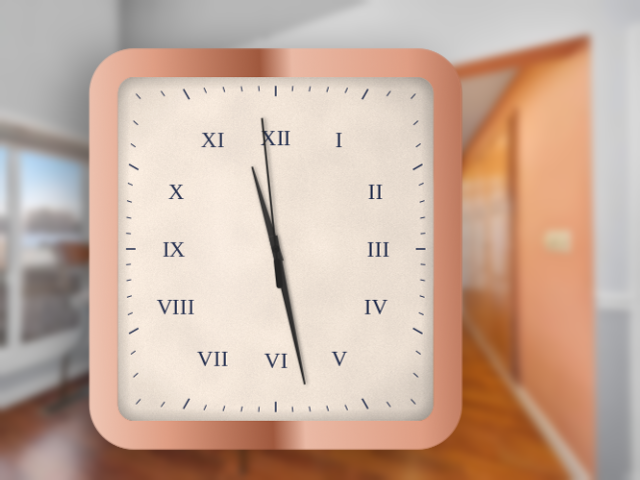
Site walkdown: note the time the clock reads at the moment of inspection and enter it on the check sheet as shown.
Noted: 11:27:59
